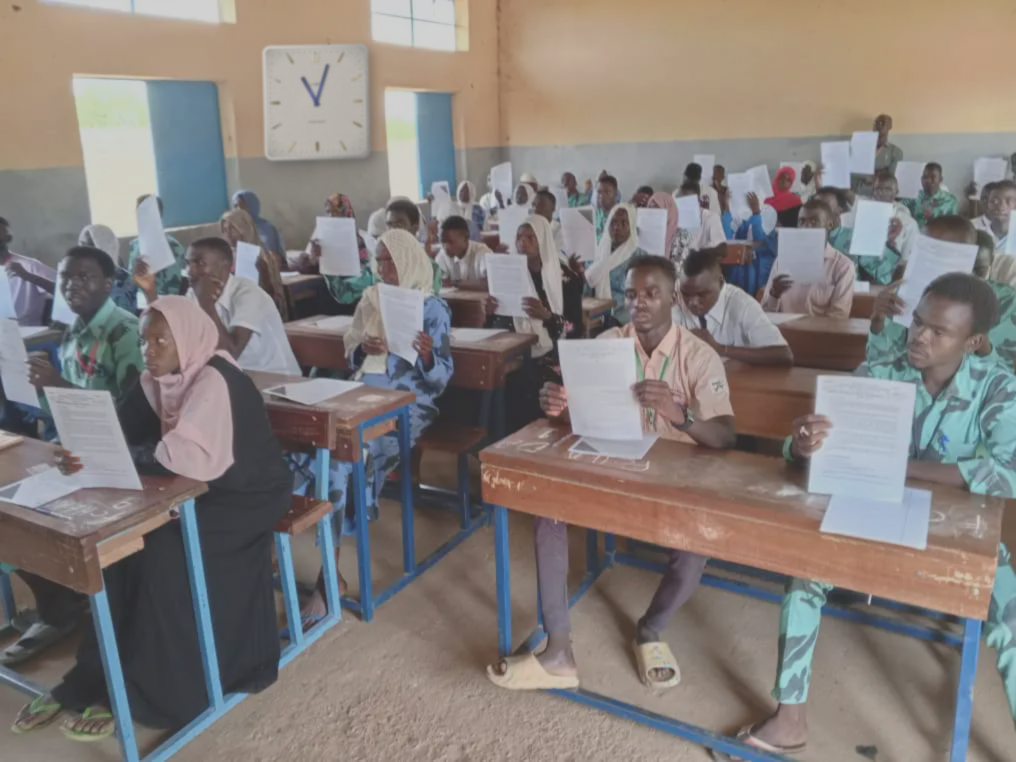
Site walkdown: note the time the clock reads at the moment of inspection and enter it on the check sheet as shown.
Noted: 11:03
